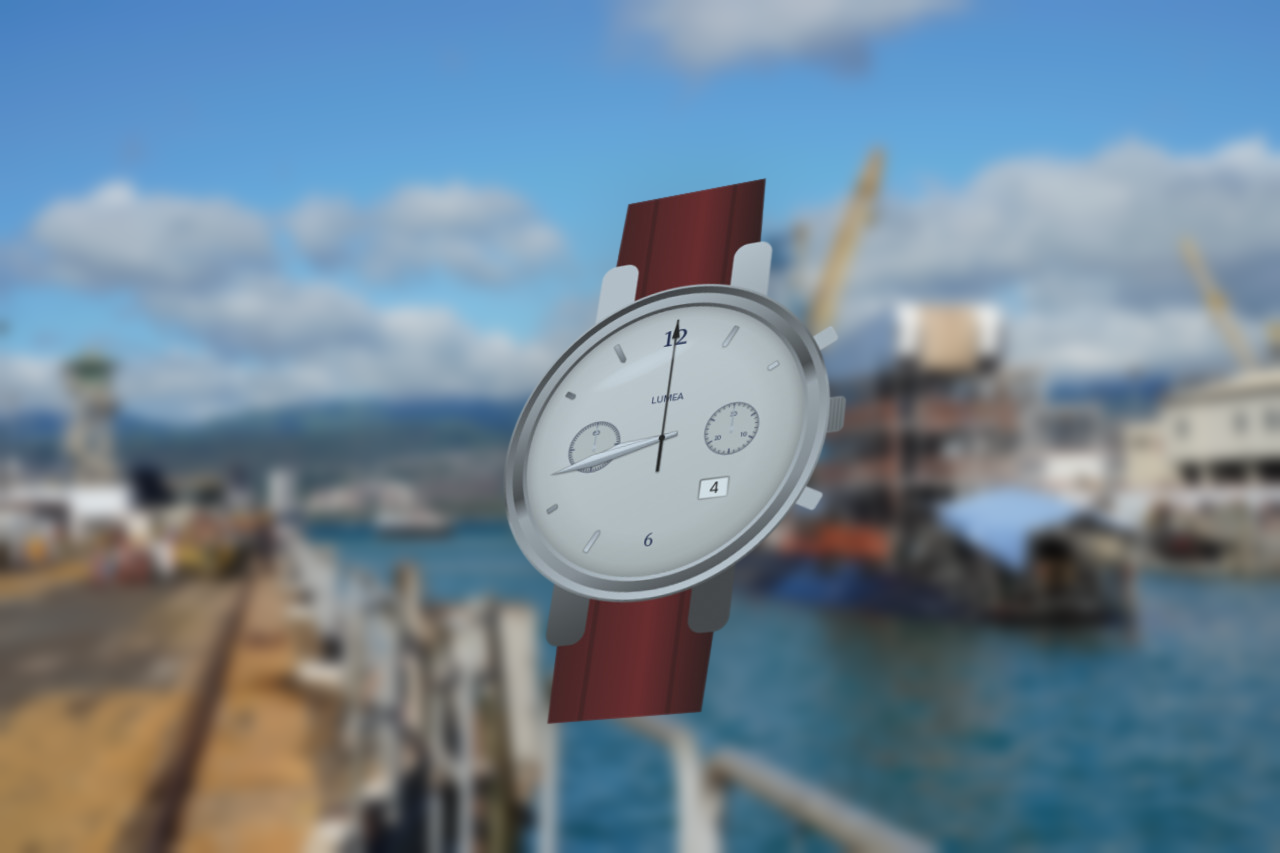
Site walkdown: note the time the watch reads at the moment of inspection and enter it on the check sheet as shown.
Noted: 8:43
